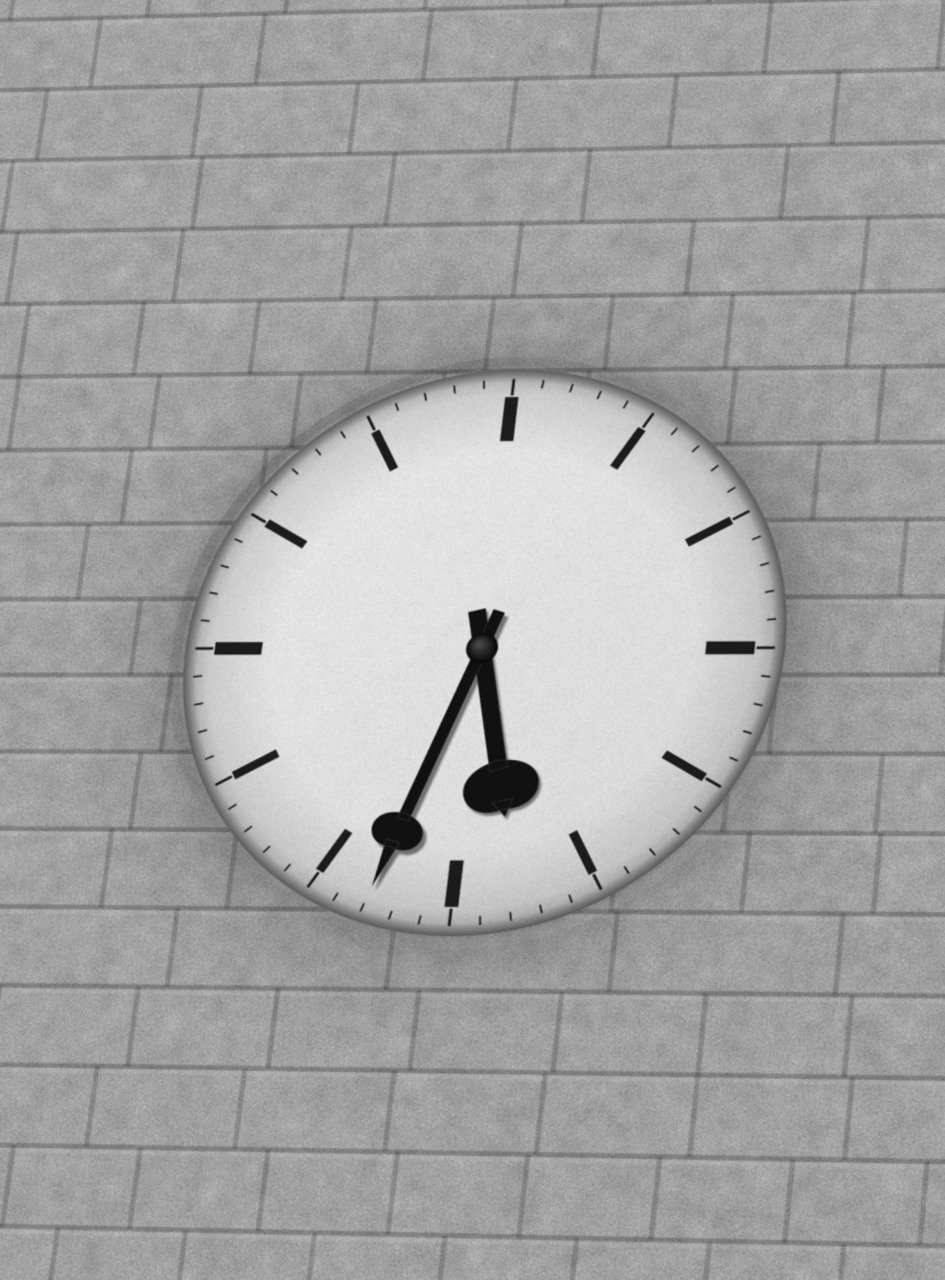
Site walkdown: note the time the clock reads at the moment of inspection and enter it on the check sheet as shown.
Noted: 5:33
